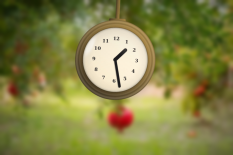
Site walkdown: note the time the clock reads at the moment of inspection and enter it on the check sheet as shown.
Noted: 1:28
